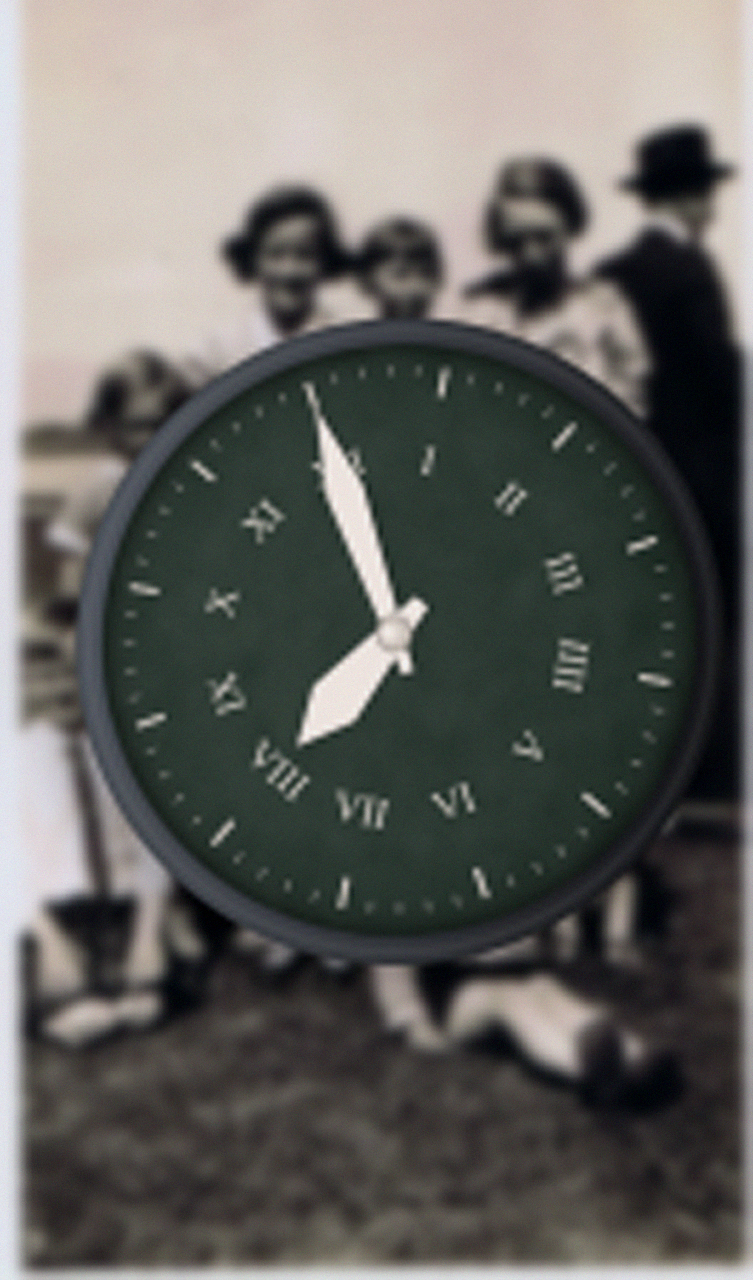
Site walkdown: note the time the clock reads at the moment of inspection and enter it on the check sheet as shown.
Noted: 8:00
